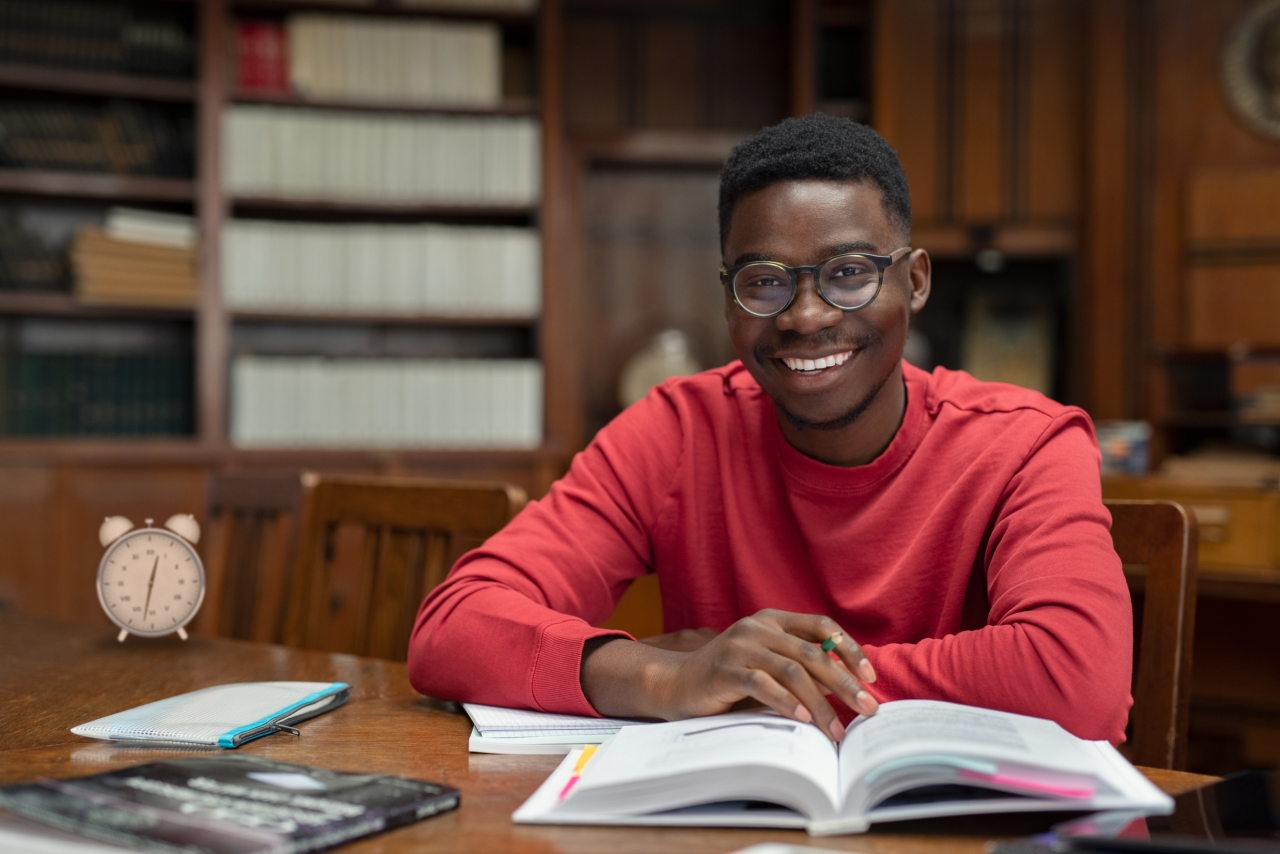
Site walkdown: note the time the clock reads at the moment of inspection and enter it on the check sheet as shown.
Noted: 12:32
